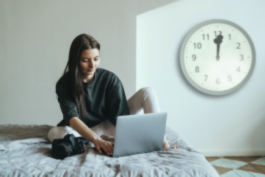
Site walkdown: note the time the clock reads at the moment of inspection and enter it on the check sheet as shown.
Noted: 12:01
